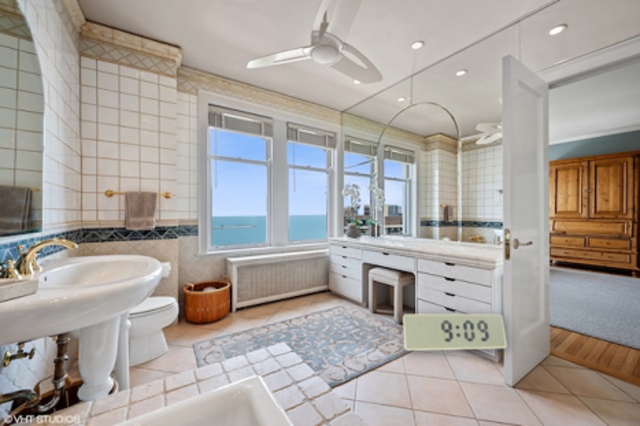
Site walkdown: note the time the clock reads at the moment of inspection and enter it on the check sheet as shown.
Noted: 9:09
